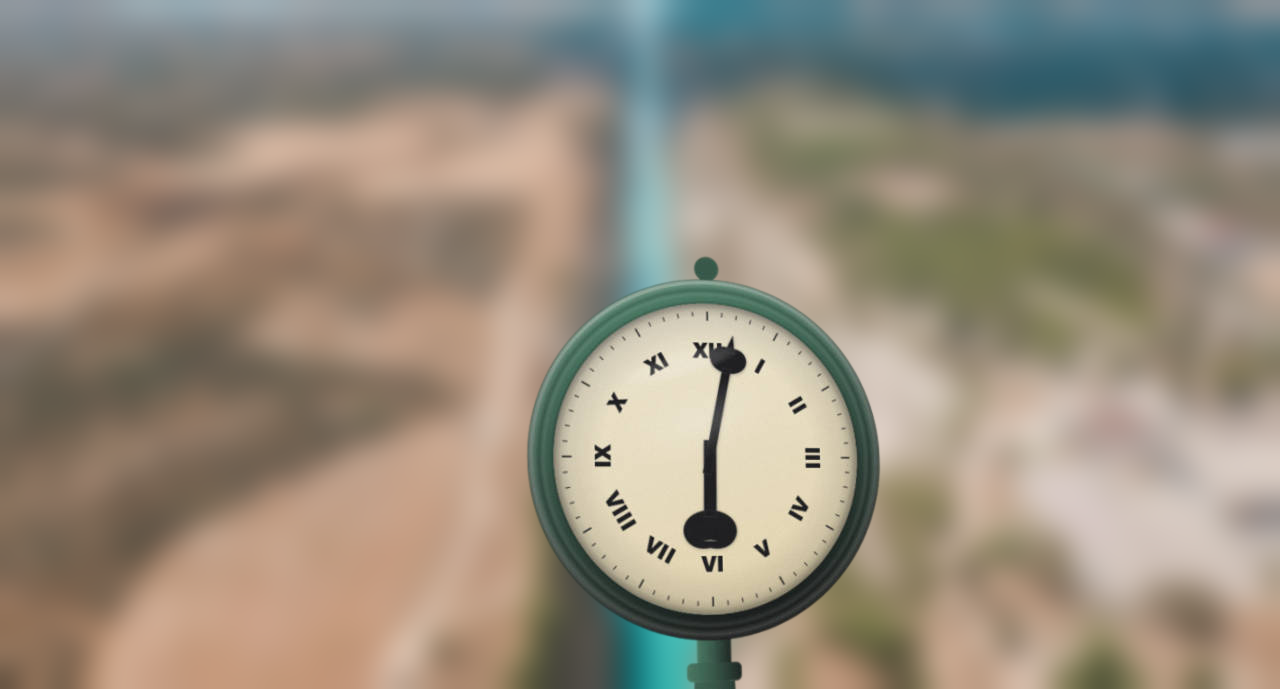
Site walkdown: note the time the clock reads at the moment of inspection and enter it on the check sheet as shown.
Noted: 6:02
